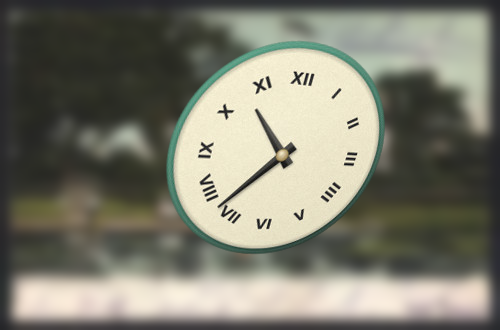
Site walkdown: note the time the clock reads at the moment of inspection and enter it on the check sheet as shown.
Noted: 10:37
